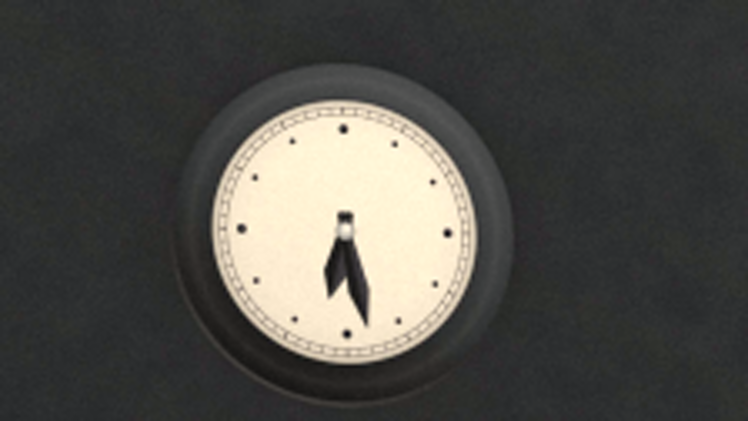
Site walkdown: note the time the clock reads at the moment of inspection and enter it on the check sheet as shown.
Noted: 6:28
